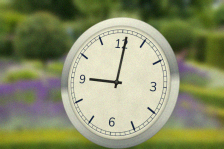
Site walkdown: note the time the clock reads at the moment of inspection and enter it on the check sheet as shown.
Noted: 9:01
